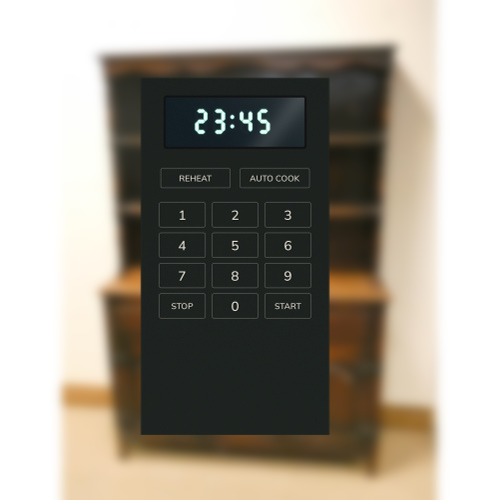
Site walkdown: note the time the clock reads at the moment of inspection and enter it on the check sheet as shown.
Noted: 23:45
